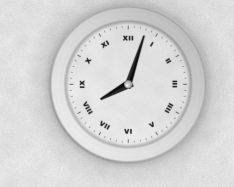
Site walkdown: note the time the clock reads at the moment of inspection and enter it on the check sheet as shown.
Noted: 8:03
